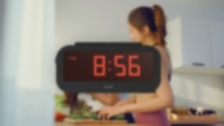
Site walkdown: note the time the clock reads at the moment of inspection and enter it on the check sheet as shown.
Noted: 8:56
